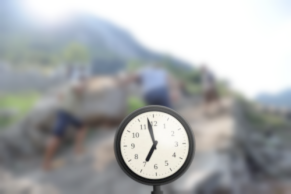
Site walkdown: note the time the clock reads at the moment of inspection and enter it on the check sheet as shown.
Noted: 6:58
